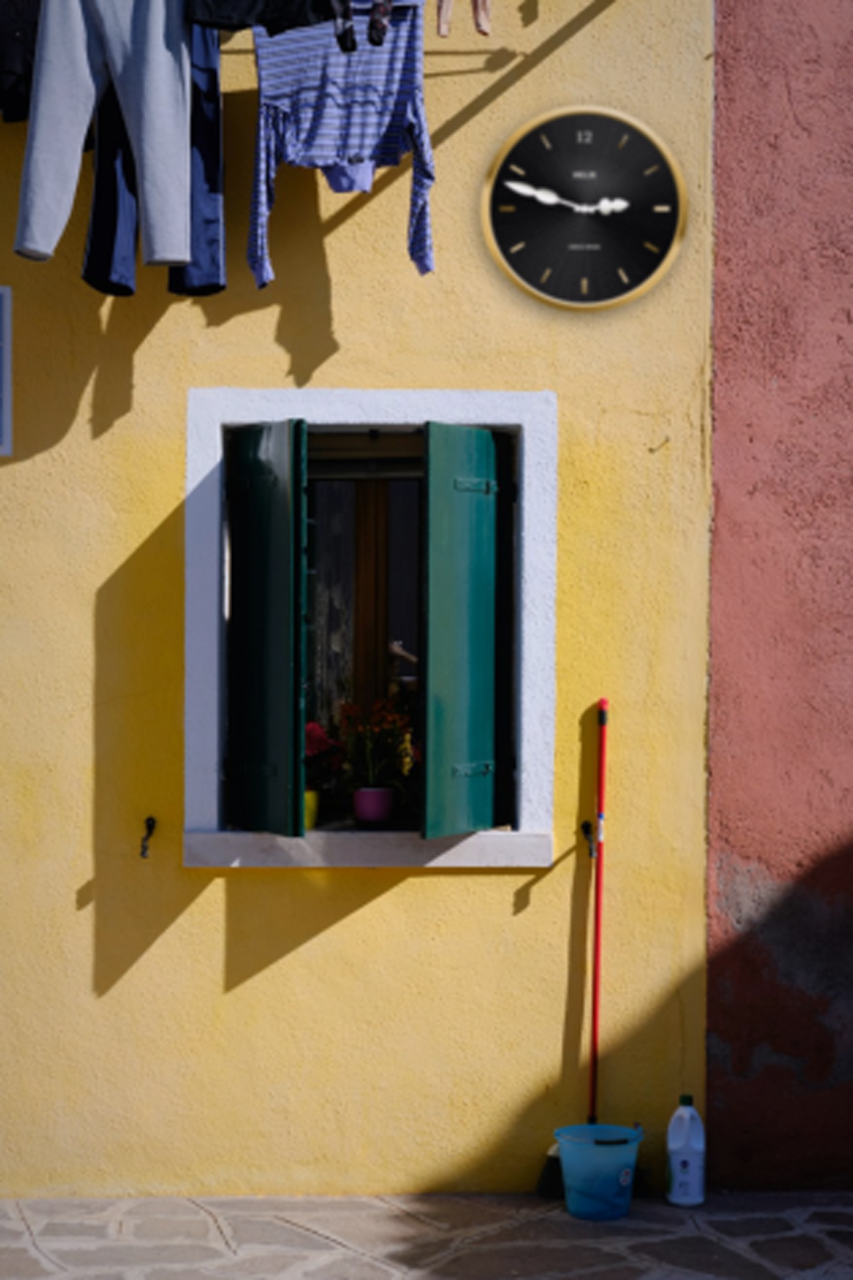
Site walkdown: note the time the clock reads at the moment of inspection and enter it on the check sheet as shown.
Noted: 2:48
